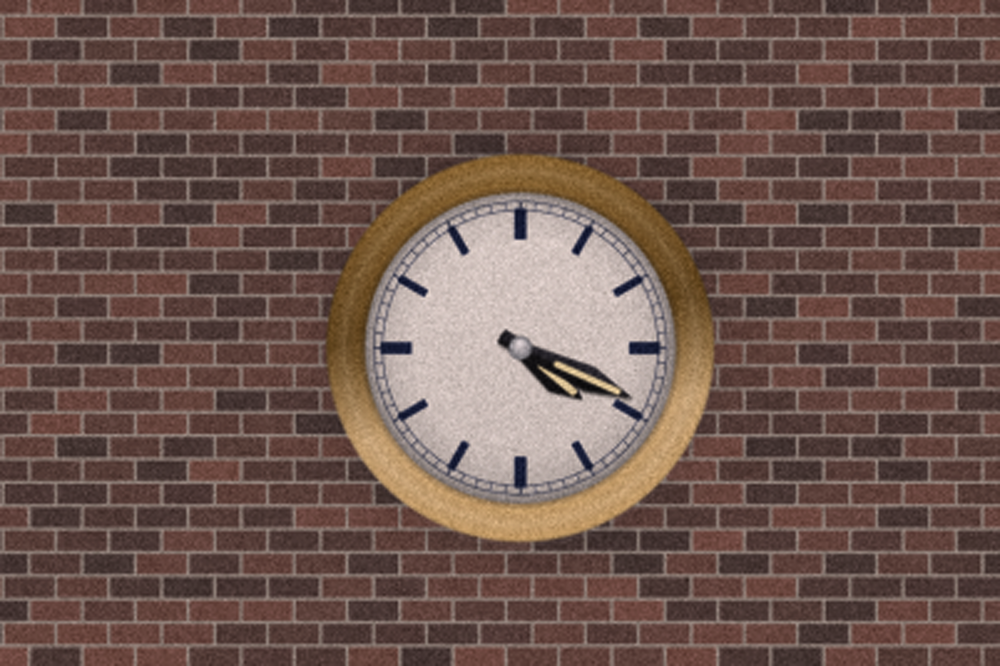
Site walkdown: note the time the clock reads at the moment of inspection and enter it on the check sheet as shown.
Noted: 4:19
